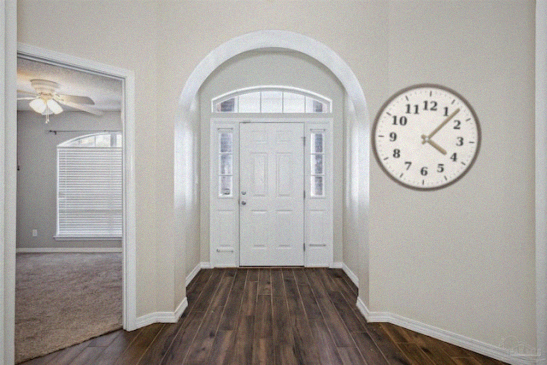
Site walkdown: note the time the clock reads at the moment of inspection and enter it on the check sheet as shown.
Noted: 4:07
